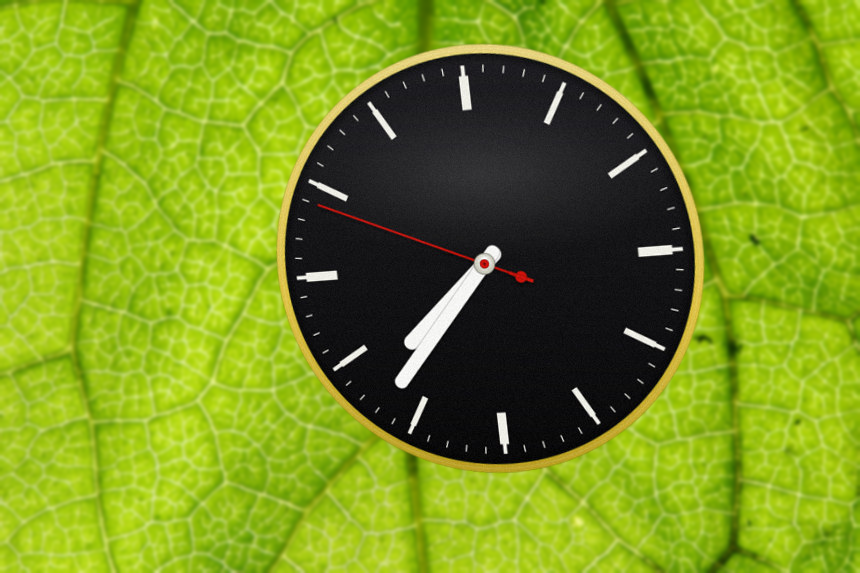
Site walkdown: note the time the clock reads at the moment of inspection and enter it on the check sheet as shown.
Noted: 7:36:49
